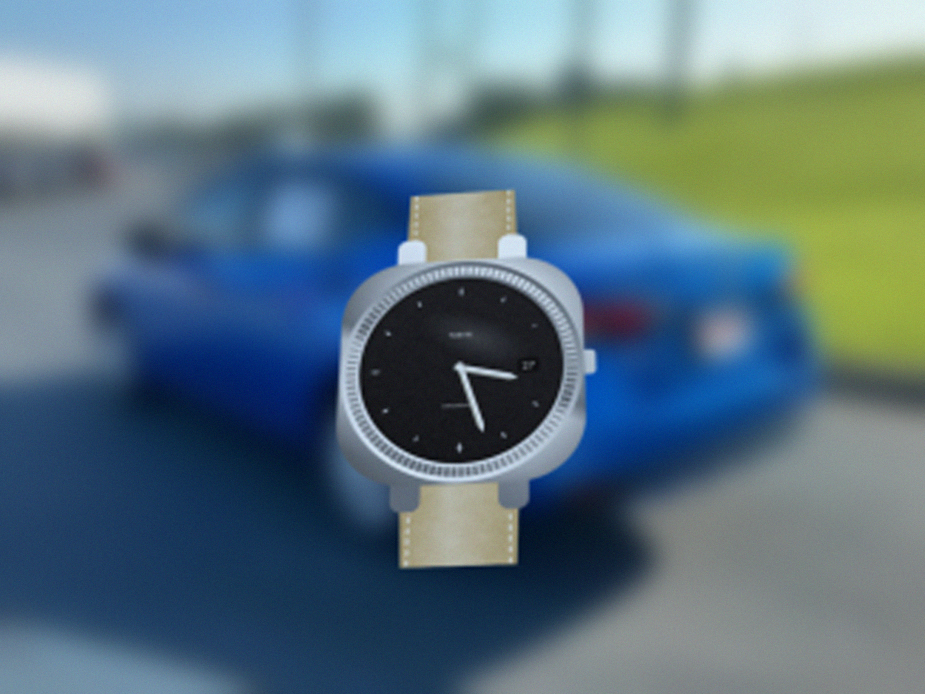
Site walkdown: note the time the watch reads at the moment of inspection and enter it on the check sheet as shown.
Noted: 3:27
